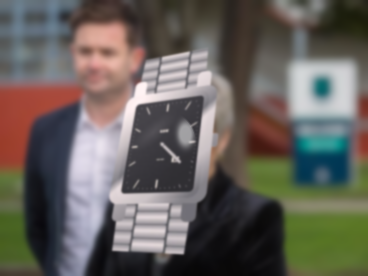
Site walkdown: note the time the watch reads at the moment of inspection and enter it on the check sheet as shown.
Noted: 4:22
